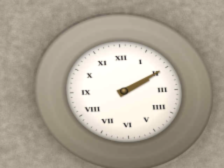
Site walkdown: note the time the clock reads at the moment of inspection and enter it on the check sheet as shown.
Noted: 2:10
